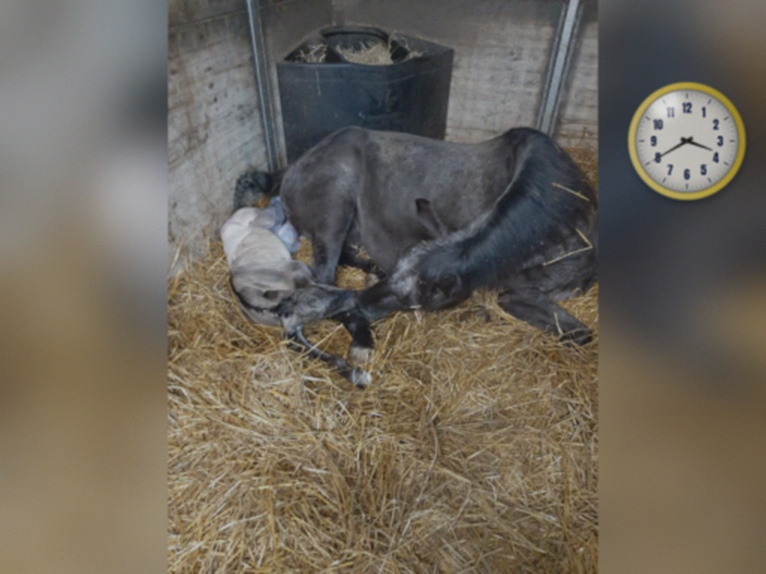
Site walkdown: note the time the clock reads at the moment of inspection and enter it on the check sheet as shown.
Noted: 3:40
